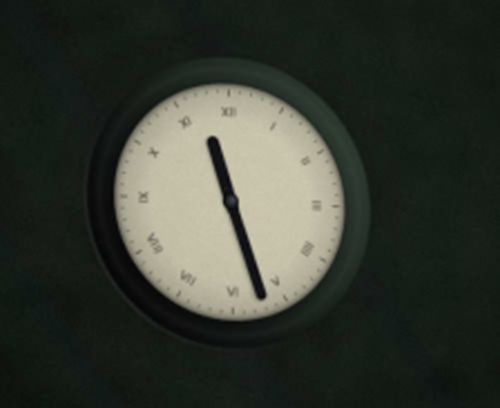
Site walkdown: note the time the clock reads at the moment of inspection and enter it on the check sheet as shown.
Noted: 11:27
